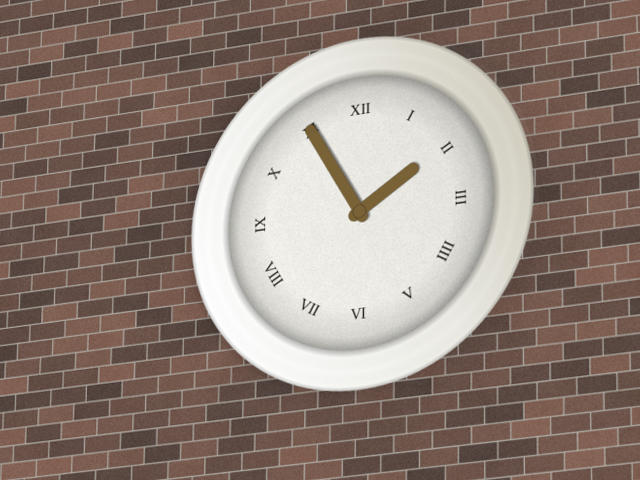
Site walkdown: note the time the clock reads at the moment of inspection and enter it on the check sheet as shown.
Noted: 1:55
